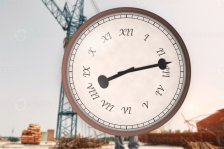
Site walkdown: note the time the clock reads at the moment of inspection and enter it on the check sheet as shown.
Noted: 8:13
